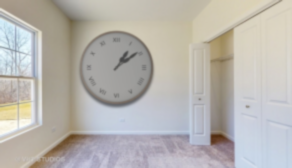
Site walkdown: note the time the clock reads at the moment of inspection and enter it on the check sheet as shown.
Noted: 1:09
